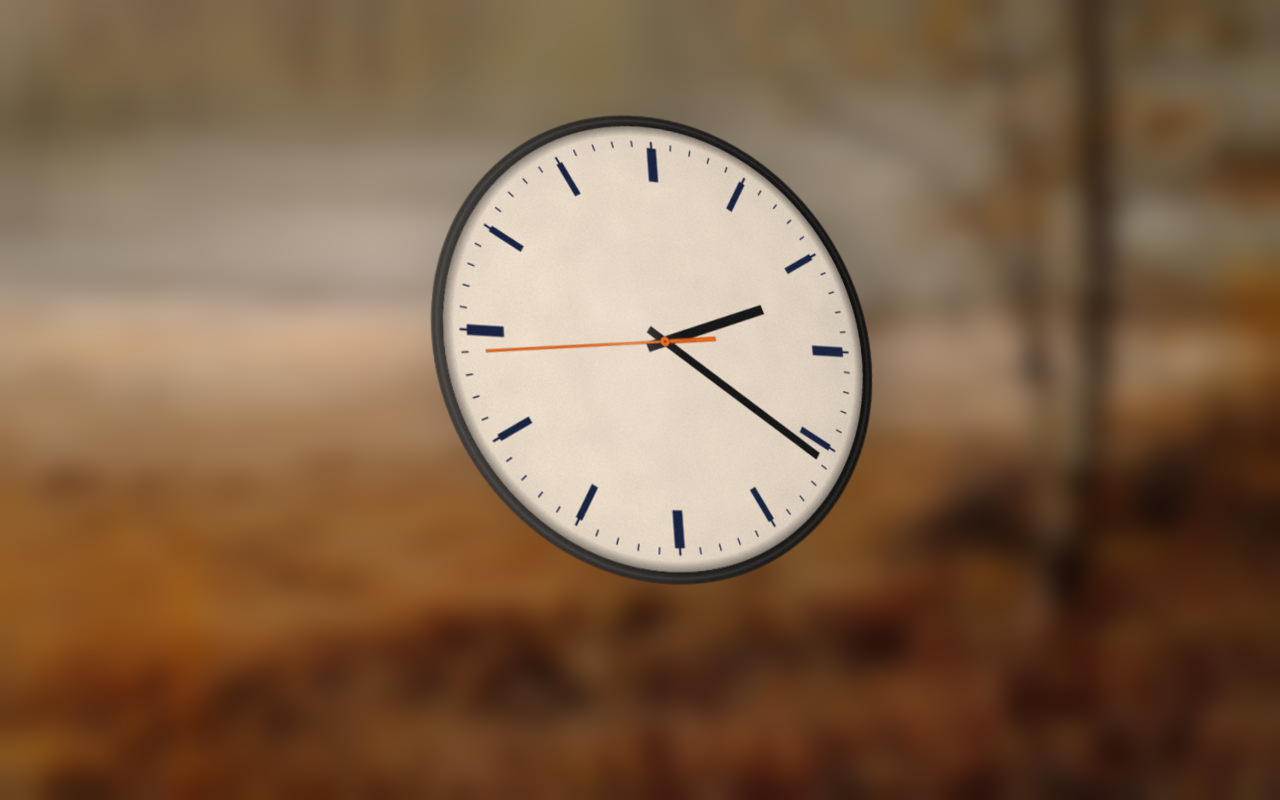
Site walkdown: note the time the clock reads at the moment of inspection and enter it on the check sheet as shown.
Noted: 2:20:44
